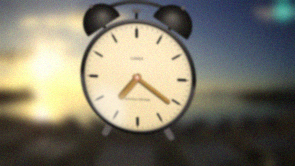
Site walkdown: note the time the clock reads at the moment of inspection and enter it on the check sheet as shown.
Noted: 7:21
